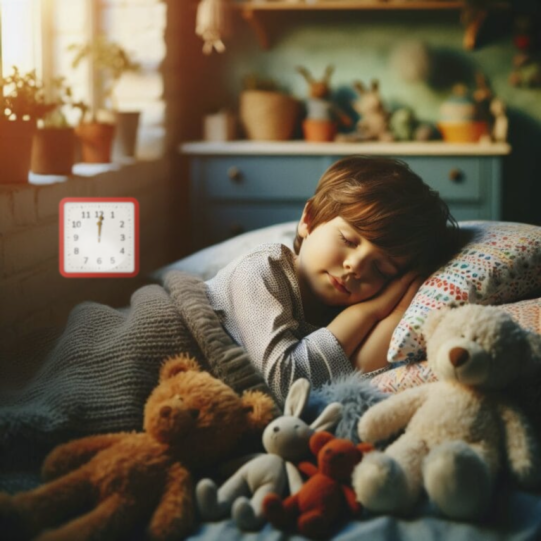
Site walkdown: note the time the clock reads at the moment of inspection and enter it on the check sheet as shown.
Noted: 12:01
